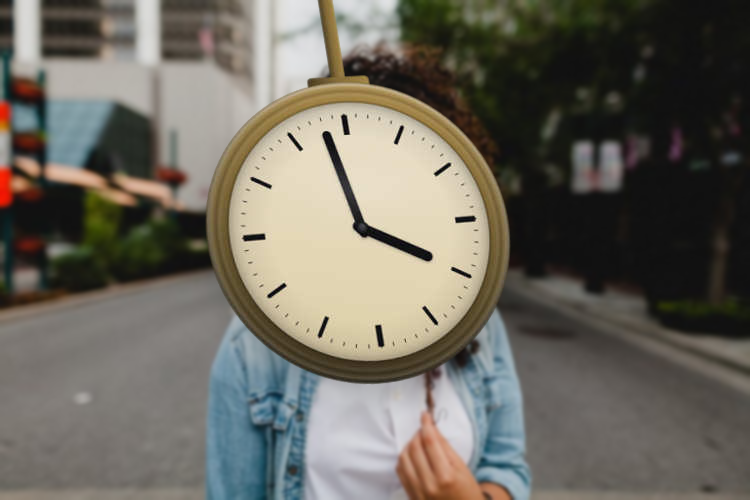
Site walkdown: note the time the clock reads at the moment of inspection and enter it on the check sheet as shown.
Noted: 3:58
